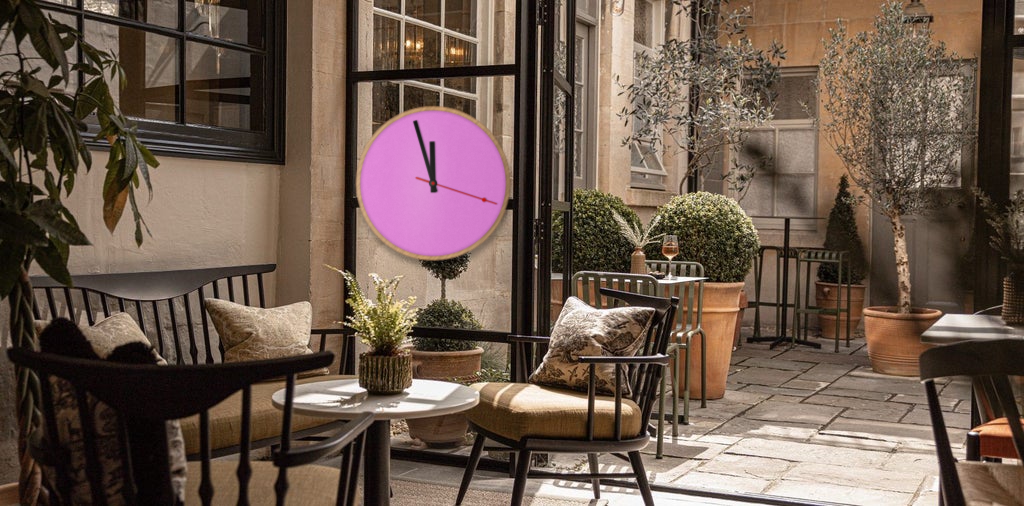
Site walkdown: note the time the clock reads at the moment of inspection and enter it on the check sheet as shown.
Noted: 11:57:18
